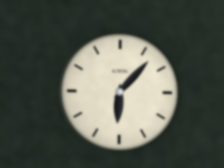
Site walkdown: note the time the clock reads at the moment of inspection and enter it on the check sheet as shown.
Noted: 6:07
